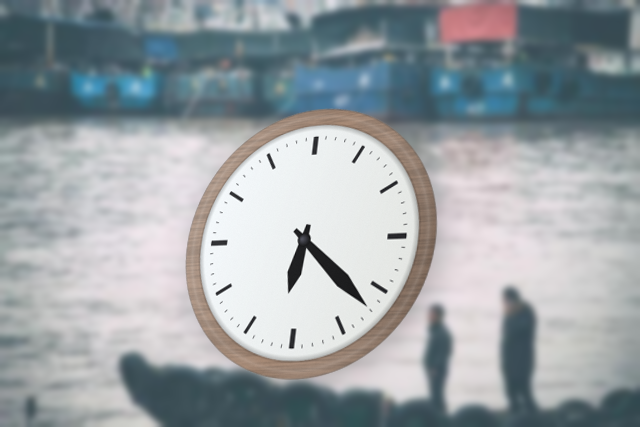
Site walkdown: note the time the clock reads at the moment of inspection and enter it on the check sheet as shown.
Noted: 6:22
